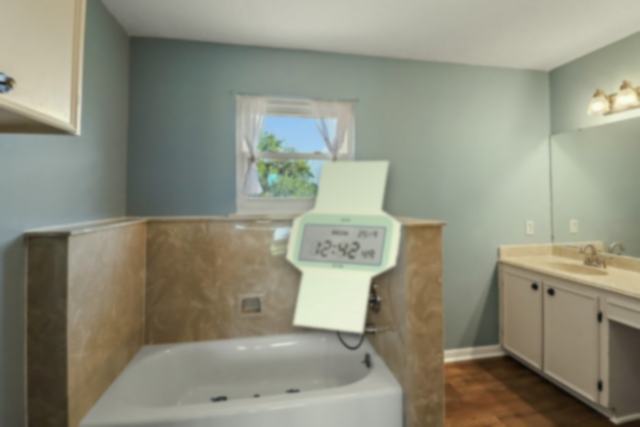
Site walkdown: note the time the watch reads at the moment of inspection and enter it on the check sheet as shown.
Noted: 12:42
